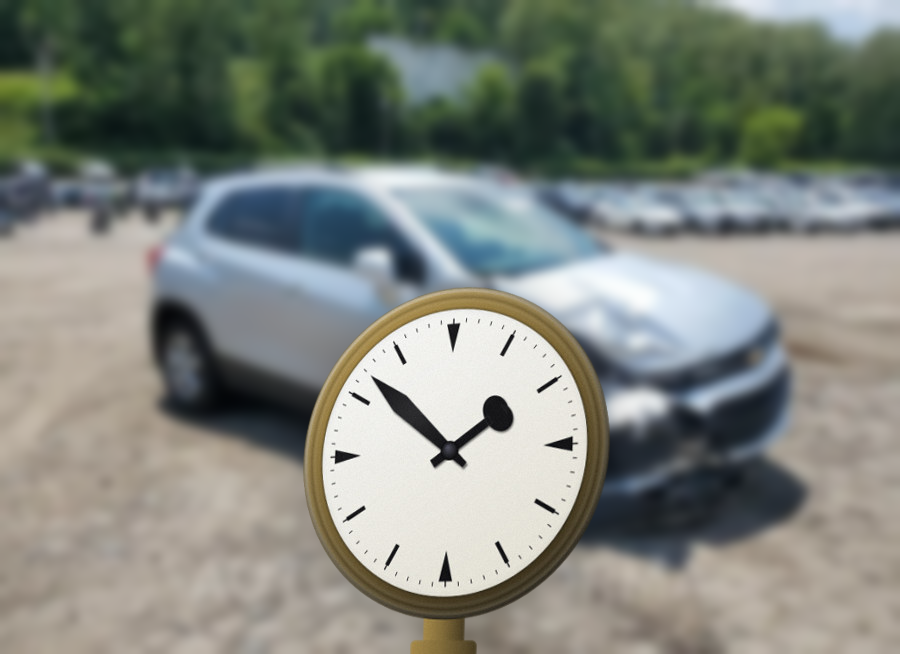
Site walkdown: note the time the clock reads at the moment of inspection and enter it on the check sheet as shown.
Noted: 1:52
